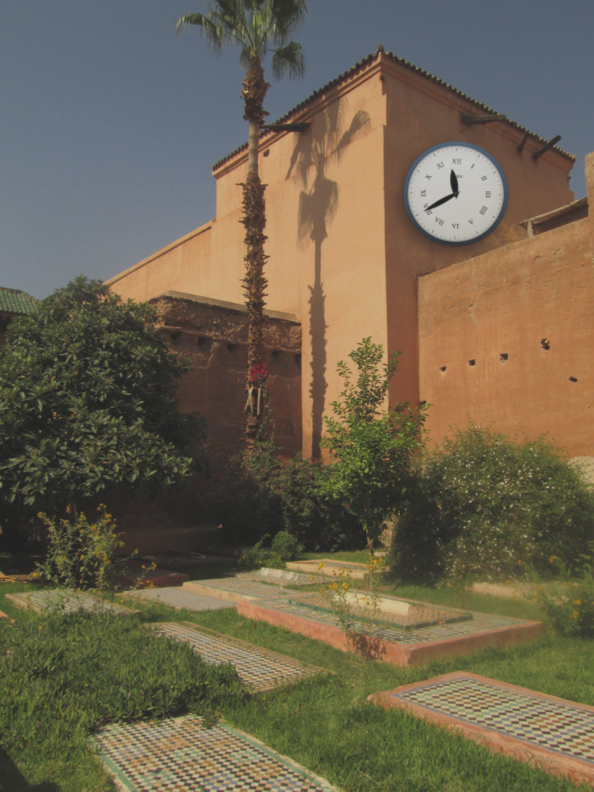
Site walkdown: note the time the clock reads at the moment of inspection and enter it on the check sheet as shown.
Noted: 11:40
